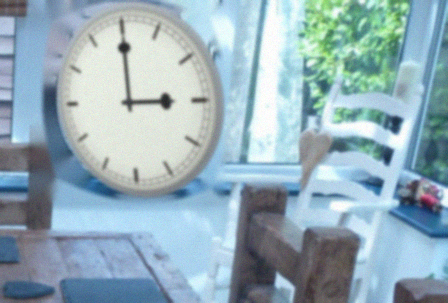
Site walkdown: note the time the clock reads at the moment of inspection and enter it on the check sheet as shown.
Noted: 3:00
